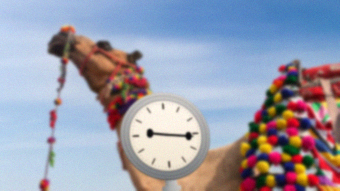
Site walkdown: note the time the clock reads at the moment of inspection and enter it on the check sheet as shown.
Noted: 9:16
